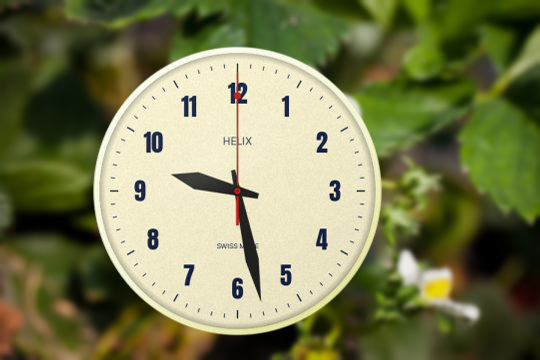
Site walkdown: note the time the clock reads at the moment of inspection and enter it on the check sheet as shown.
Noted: 9:28:00
